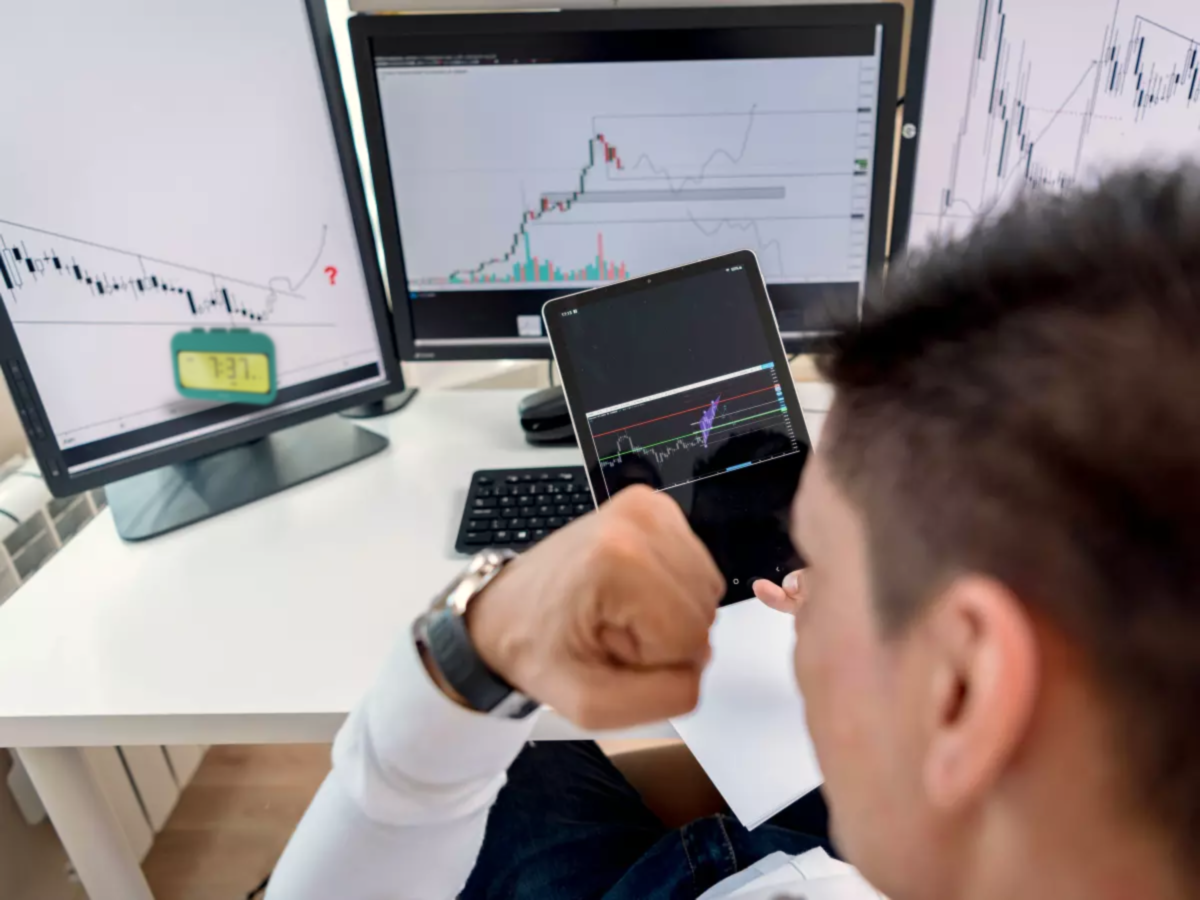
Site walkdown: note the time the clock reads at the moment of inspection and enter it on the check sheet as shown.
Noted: 7:37
